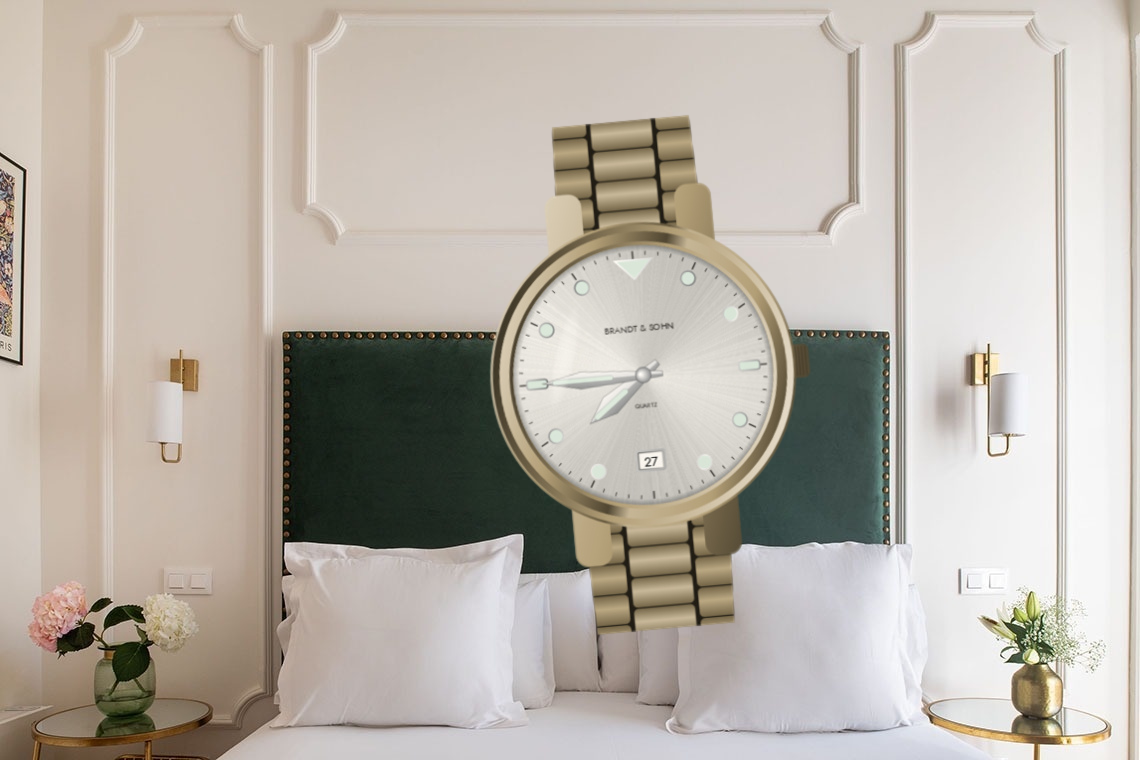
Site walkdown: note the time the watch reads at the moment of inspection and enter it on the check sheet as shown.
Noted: 7:45
